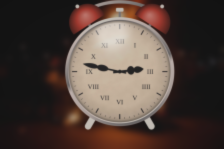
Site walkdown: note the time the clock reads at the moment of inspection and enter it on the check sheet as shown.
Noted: 2:47
